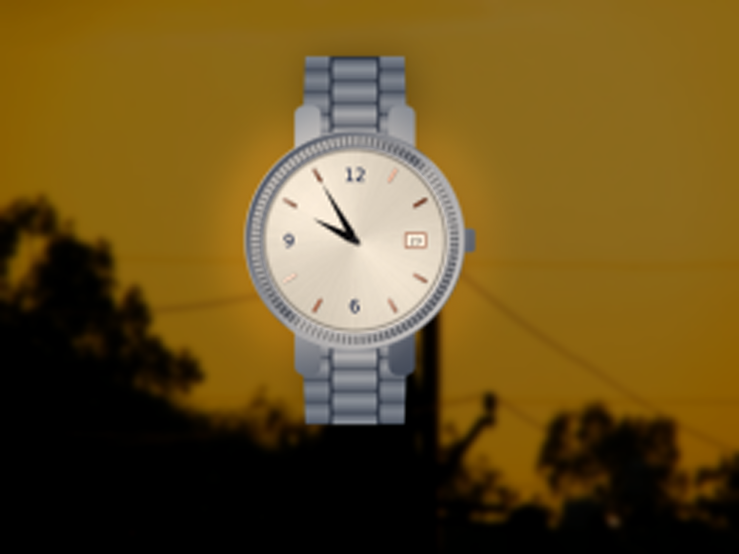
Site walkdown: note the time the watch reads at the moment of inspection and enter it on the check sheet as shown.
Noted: 9:55
